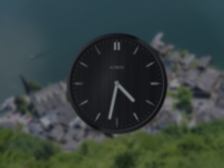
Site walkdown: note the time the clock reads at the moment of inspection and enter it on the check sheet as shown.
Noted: 4:32
